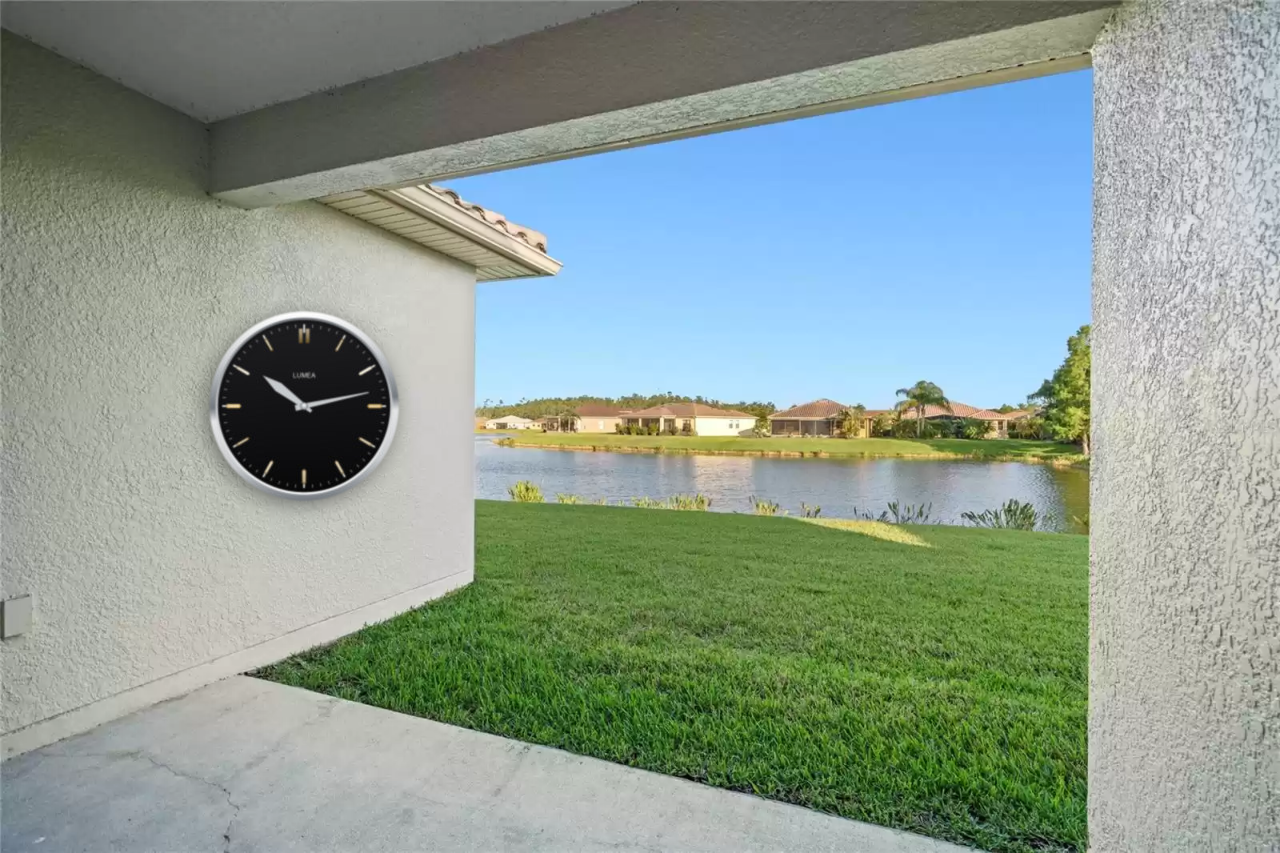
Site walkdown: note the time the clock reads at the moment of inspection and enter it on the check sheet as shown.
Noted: 10:13
